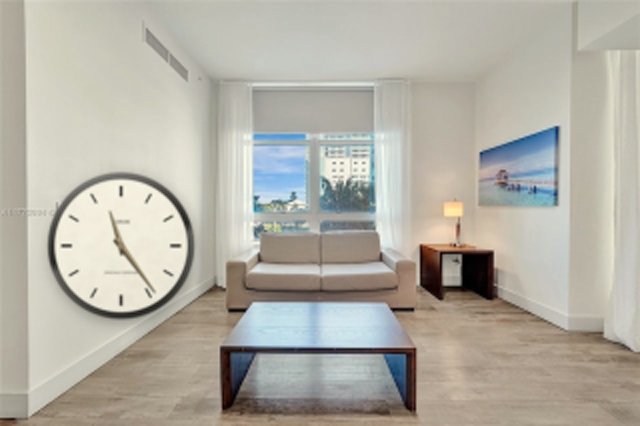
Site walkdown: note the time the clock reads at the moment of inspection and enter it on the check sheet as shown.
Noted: 11:24
